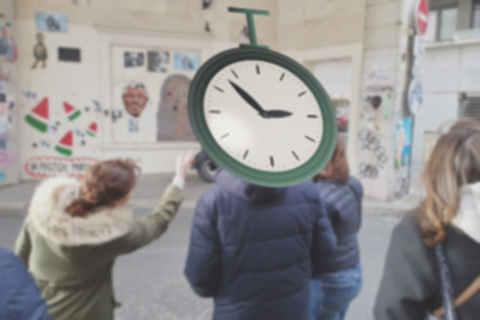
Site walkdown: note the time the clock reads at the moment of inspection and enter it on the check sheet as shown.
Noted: 2:53
